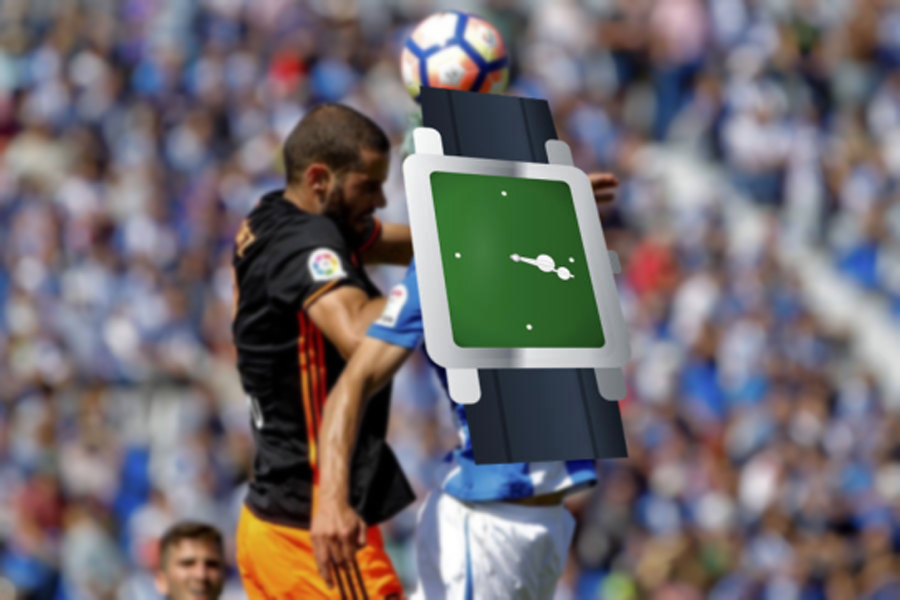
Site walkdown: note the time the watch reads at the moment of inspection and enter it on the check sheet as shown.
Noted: 3:18
